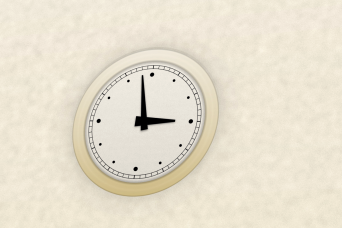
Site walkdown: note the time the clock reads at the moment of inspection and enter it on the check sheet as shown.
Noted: 2:58
